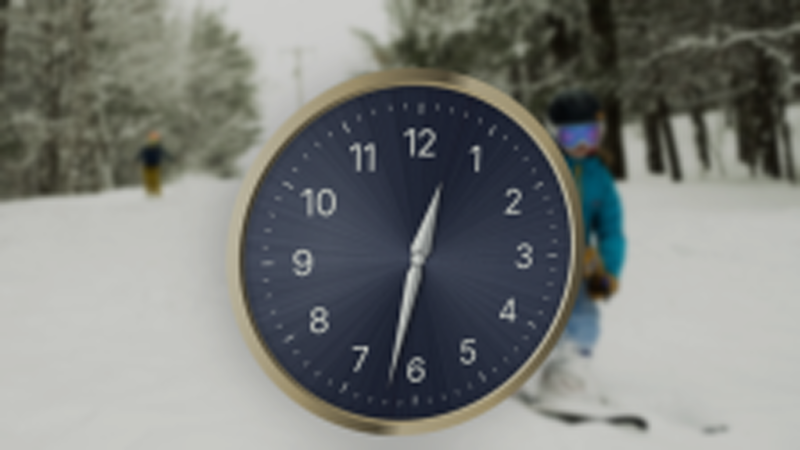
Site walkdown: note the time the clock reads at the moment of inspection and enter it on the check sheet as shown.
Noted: 12:32
